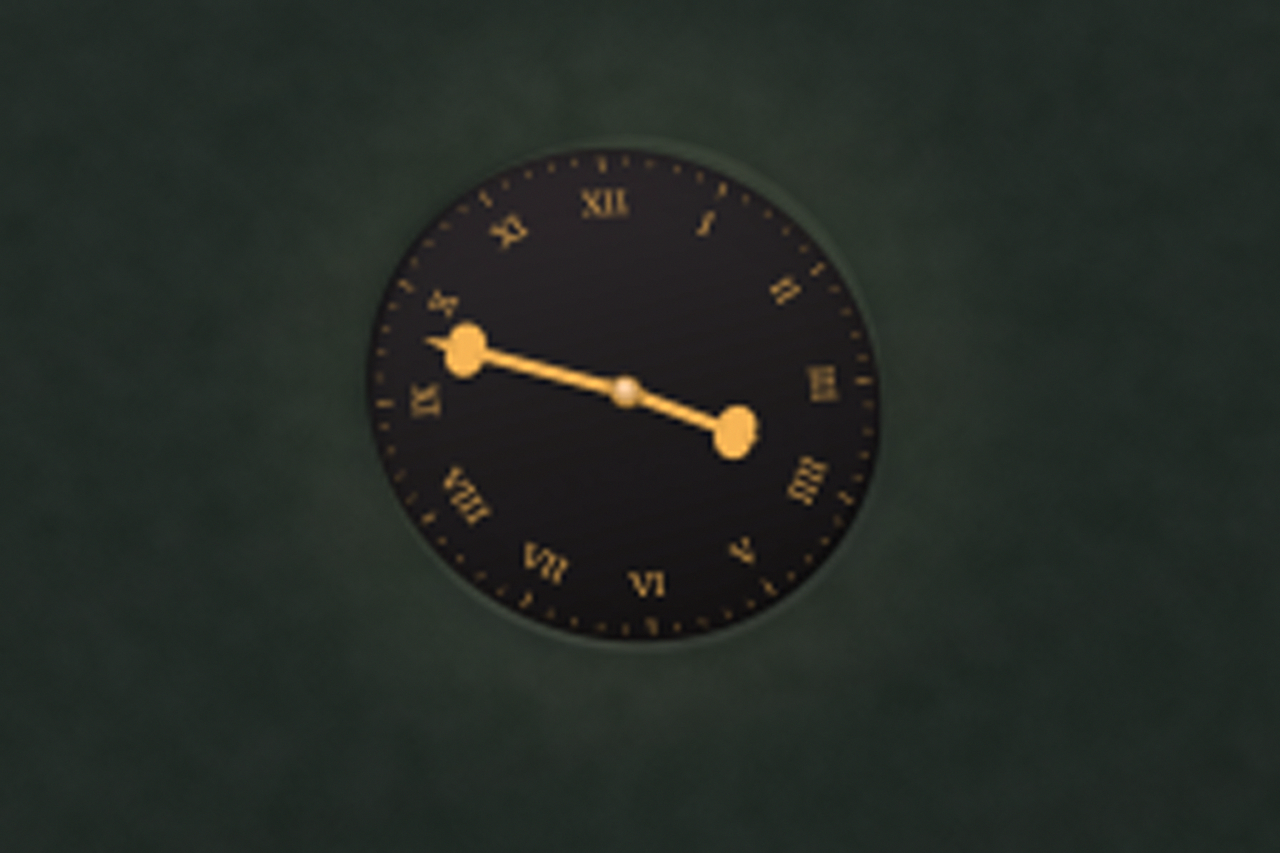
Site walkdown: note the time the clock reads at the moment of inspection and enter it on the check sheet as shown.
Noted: 3:48
